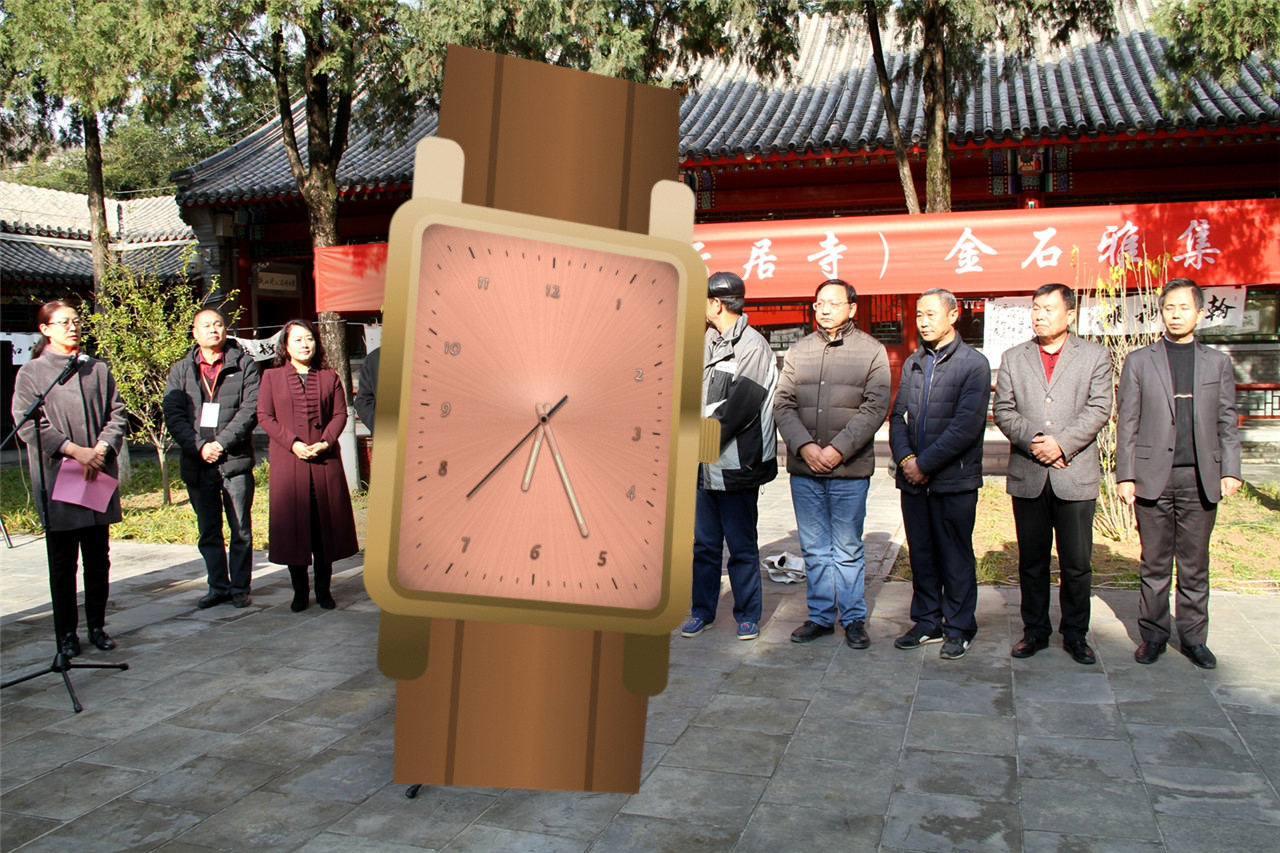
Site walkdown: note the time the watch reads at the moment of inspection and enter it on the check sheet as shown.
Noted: 6:25:37
